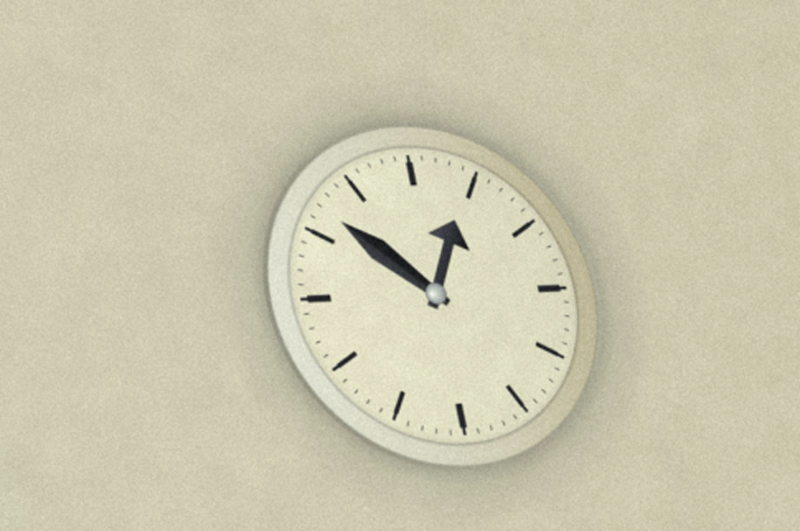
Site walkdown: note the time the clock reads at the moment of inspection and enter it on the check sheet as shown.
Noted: 12:52
